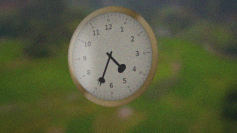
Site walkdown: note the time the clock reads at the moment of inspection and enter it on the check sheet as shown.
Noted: 4:34
